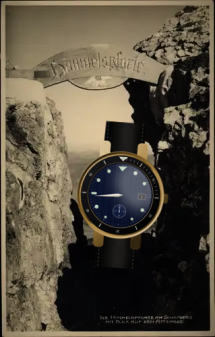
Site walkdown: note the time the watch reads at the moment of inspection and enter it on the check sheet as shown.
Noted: 8:44
